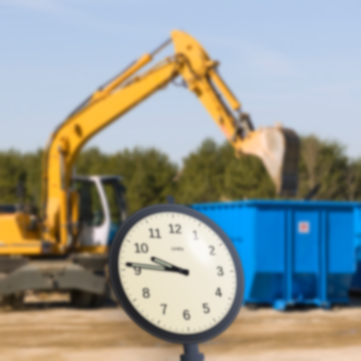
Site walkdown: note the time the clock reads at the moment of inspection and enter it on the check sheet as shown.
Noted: 9:46
